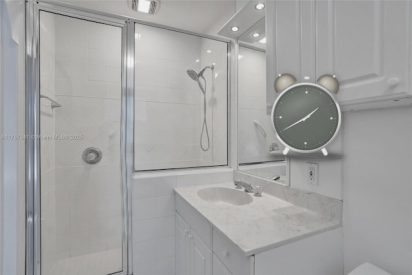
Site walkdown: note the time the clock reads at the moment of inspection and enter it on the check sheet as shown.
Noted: 1:40
